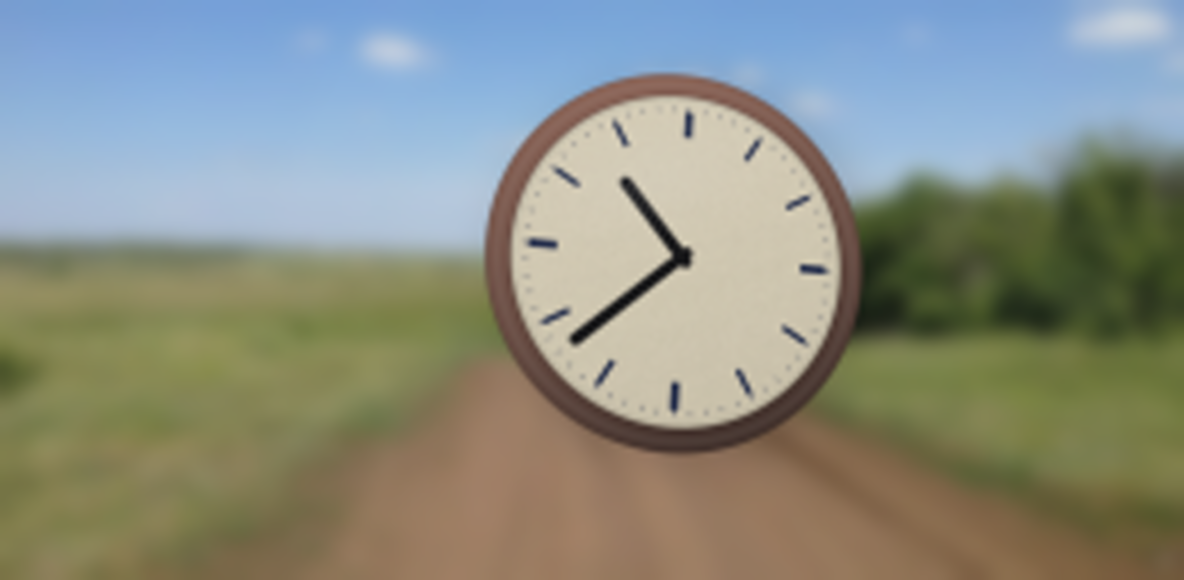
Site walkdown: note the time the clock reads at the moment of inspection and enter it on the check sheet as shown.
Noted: 10:38
